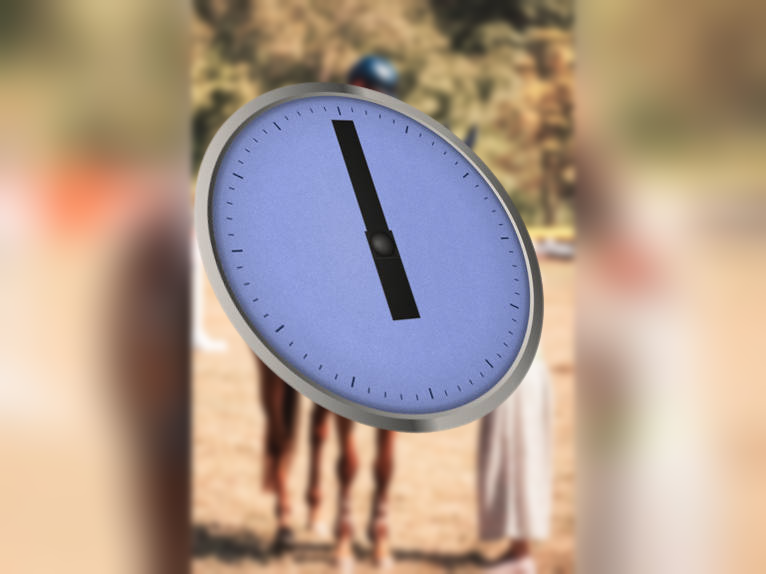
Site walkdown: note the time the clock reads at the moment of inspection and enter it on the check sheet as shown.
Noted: 6:00
